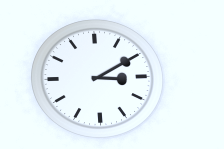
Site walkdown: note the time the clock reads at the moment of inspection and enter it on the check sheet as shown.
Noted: 3:10
